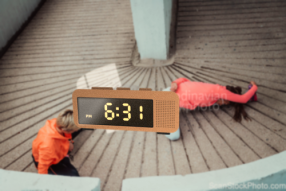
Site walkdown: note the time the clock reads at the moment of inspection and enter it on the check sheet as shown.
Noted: 6:31
